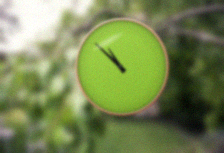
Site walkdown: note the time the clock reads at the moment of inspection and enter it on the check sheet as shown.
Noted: 10:52
